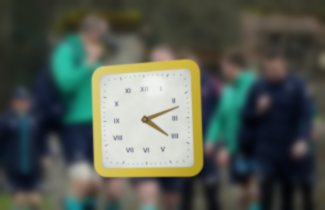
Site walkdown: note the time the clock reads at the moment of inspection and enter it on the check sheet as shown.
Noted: 4:12
